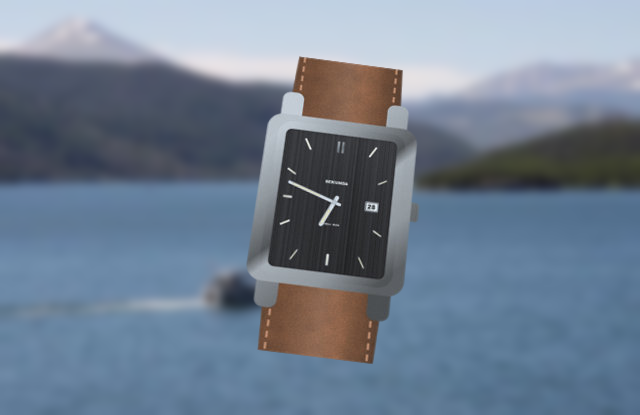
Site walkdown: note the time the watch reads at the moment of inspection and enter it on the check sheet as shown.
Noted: 6:48
